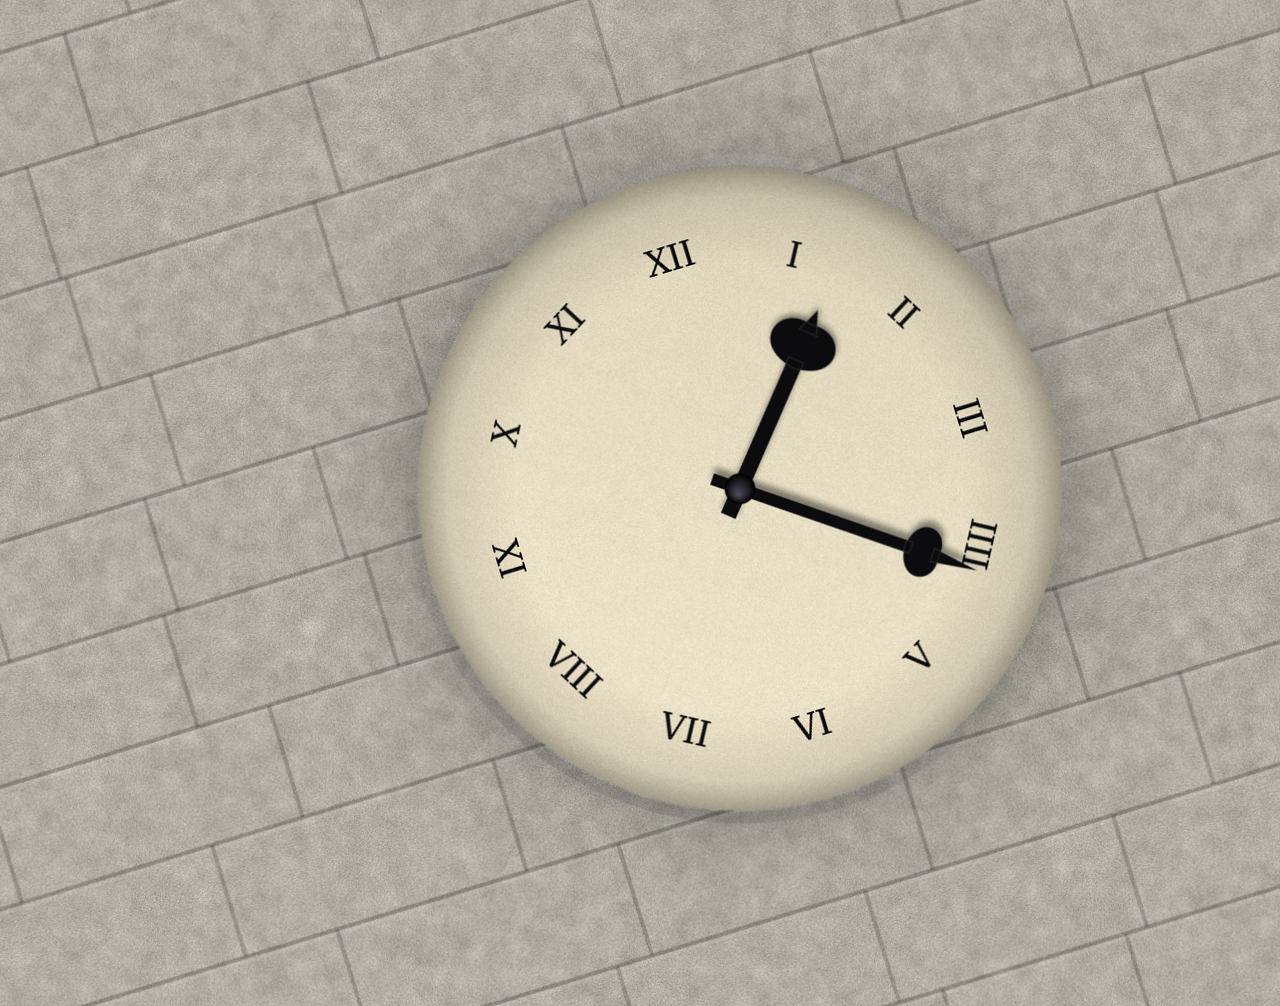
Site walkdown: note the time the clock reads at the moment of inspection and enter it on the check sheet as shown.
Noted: 1:21
